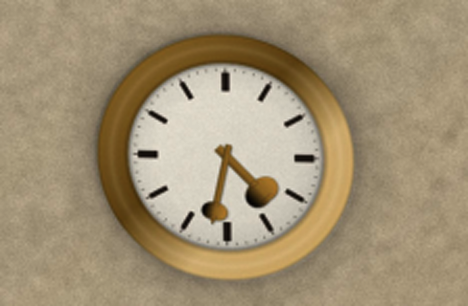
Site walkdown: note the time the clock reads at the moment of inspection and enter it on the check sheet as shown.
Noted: 4:32
